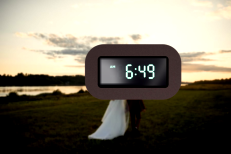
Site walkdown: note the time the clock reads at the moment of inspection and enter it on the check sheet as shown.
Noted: 6:49
